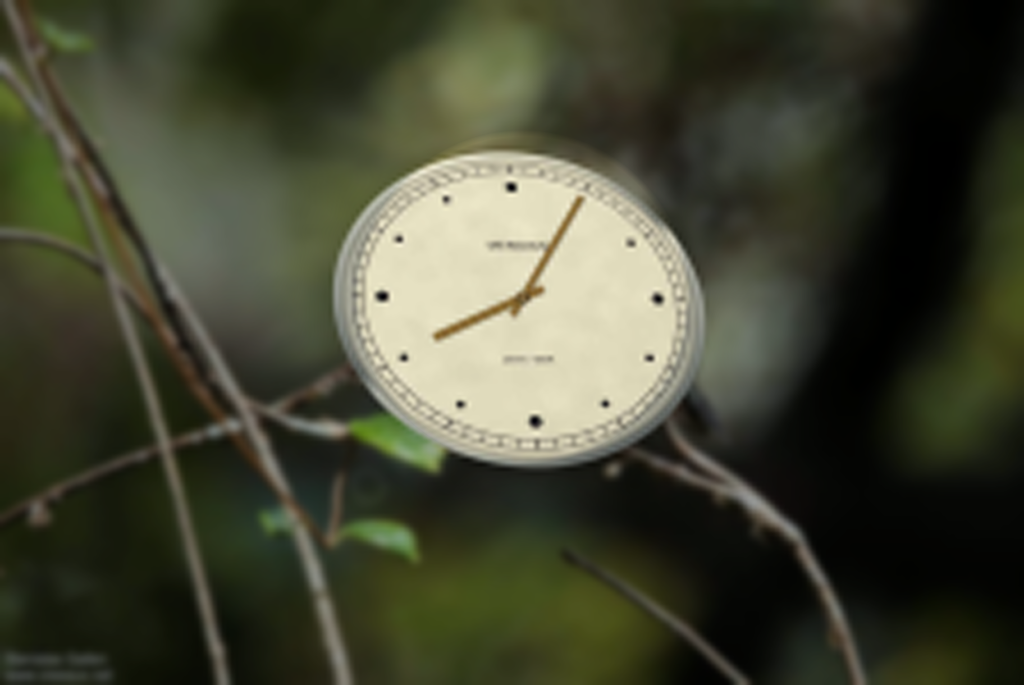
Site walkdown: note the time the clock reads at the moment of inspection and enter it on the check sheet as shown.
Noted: 8:05
